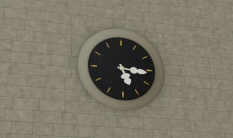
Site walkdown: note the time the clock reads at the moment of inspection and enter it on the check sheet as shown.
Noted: 5:16
